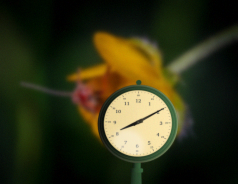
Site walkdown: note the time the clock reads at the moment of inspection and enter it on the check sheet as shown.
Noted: 8:10
